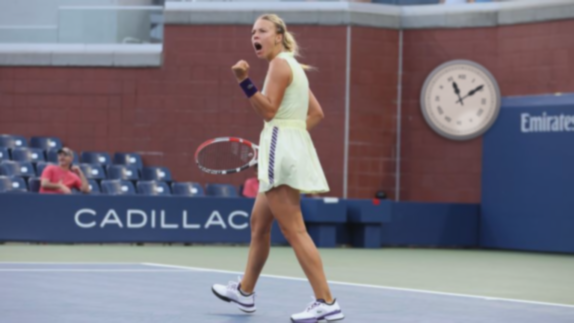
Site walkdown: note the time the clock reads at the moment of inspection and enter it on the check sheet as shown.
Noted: 11:09
